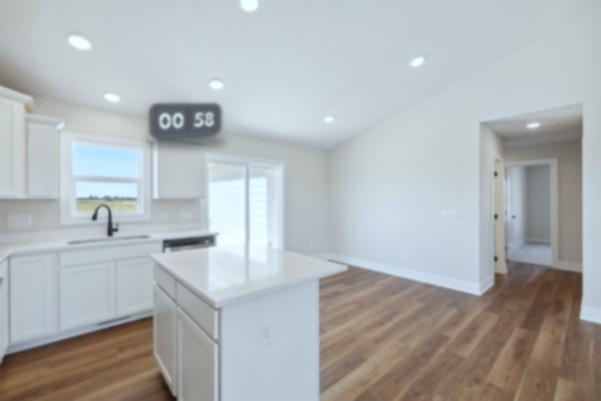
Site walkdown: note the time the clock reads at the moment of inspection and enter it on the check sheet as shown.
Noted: 0:58
